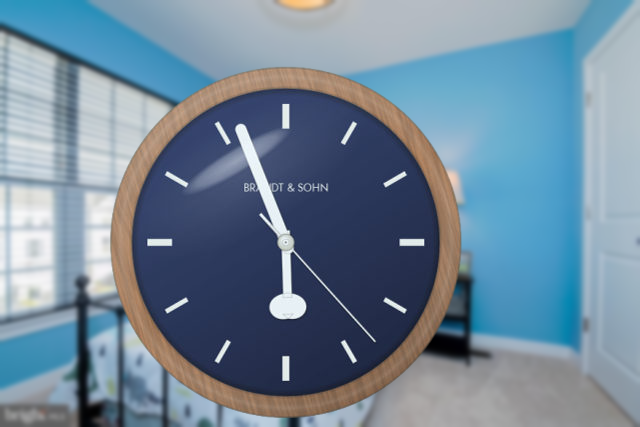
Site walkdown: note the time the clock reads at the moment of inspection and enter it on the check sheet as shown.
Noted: 5:56:23
